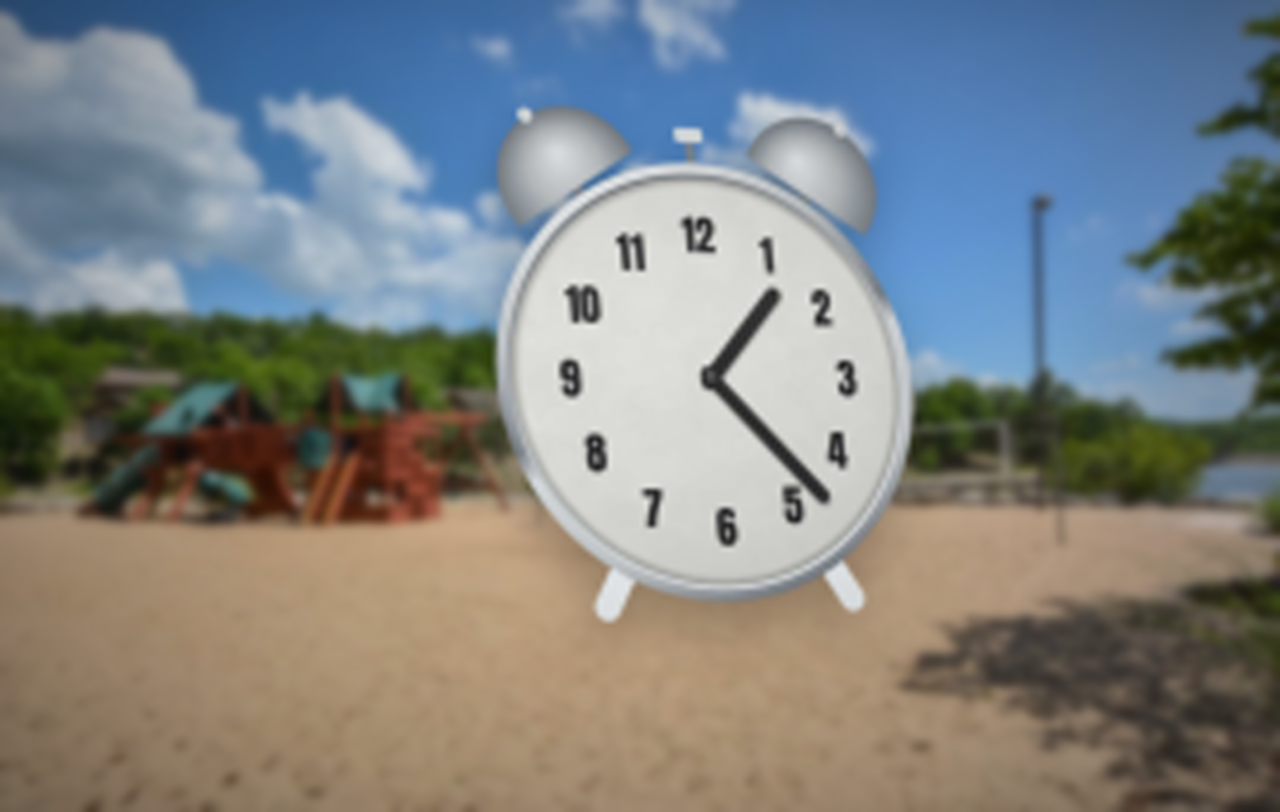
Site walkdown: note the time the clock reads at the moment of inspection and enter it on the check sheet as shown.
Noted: 1:23
